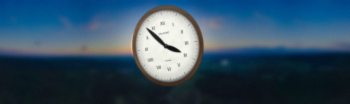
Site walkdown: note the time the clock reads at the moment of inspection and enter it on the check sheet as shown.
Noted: 3:53
